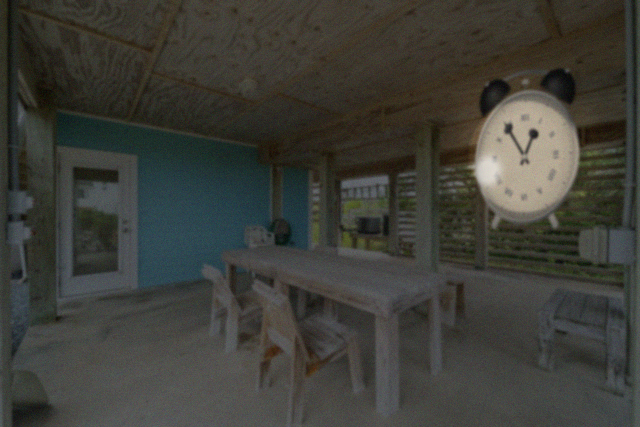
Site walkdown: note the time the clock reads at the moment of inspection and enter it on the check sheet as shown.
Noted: 12:54
